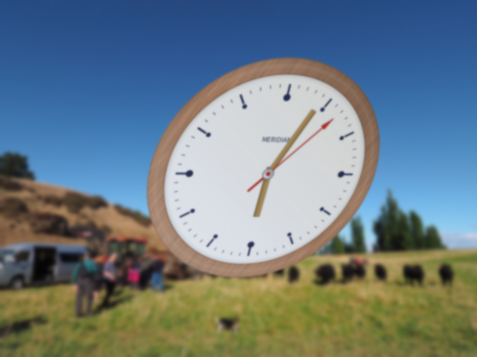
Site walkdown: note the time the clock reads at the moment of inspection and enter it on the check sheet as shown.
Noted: 6:04:07
